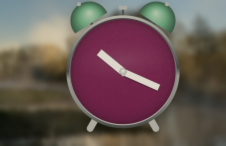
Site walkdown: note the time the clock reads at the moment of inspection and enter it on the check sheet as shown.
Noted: 10:19
